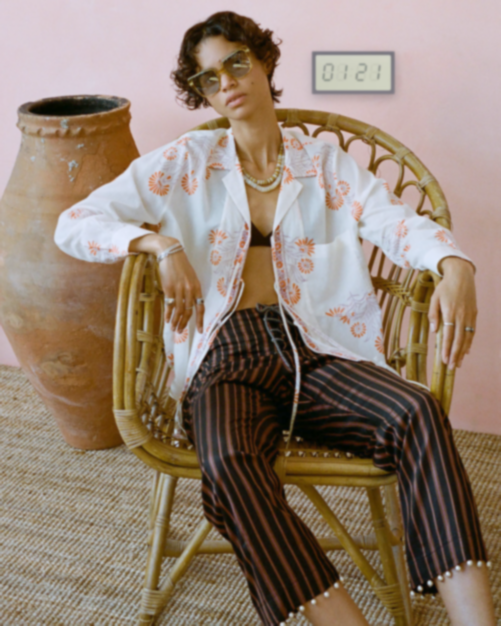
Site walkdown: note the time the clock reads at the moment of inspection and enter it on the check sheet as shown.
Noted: 1:21
